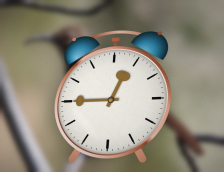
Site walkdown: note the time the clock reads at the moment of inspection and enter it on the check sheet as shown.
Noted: 12:45
